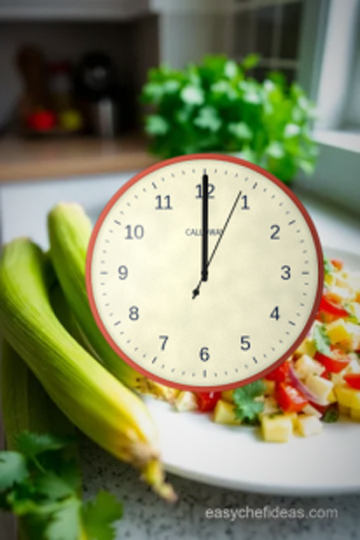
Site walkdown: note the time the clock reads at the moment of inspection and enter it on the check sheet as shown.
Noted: 12:00:04
